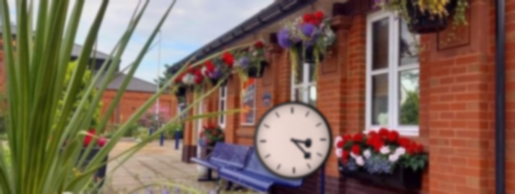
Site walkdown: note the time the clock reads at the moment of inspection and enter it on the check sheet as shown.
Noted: 3:23
